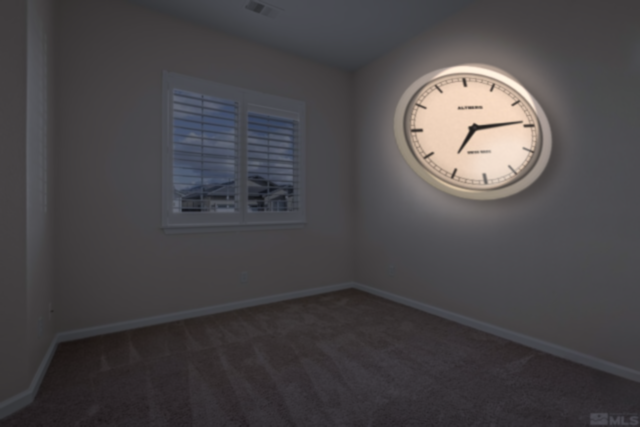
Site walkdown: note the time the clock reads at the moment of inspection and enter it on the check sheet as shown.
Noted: 7:14
